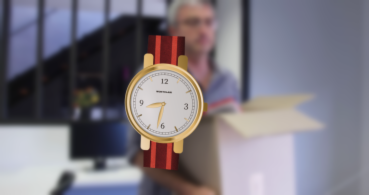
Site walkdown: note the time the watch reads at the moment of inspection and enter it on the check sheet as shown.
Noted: 8:32
